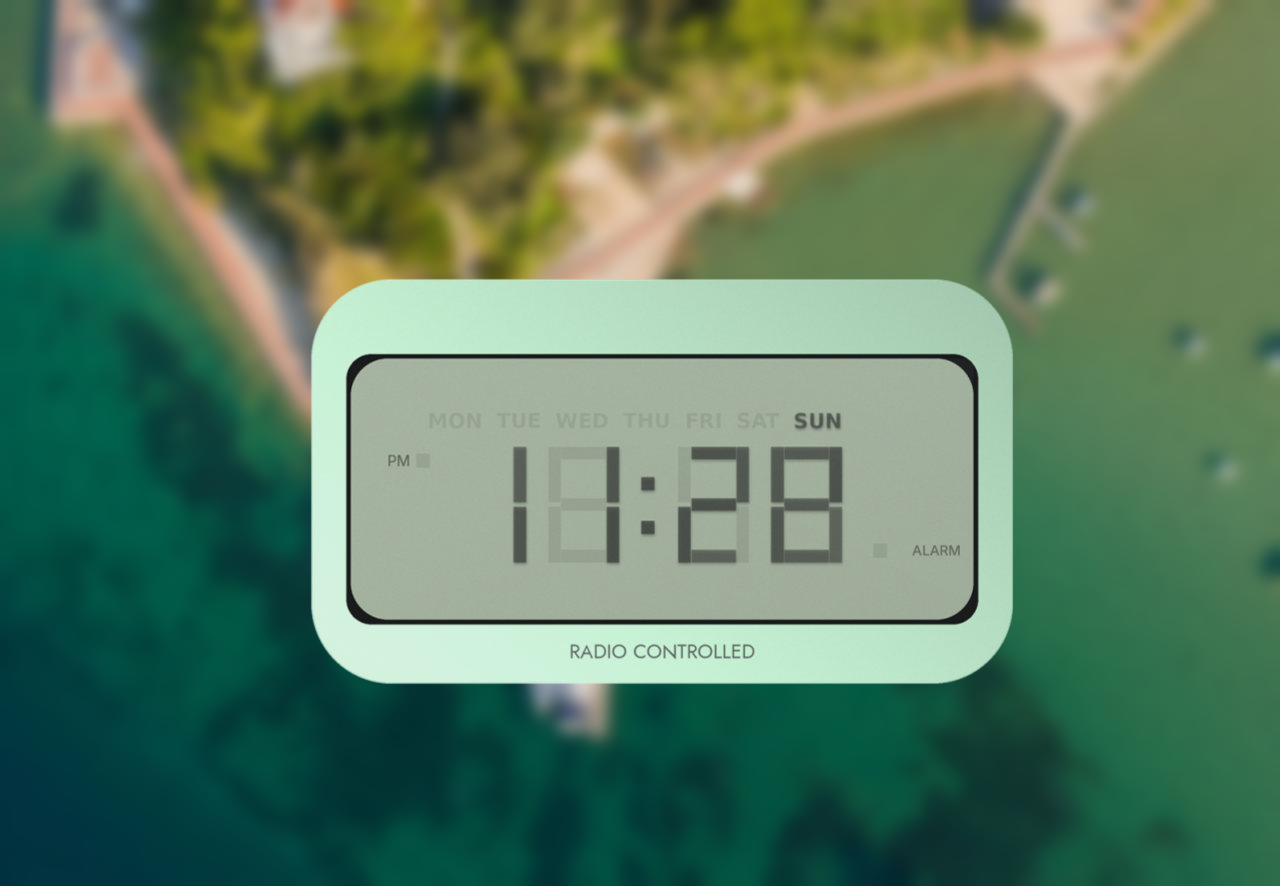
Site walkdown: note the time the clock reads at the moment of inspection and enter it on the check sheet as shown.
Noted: 11:28
